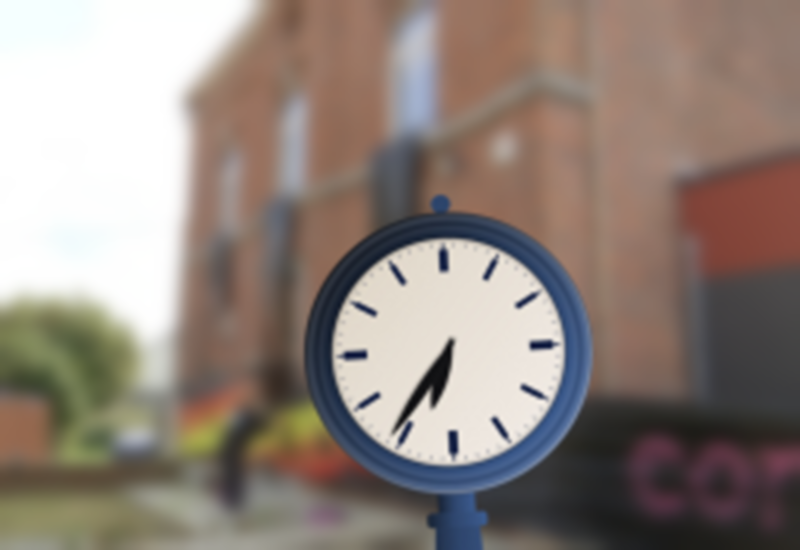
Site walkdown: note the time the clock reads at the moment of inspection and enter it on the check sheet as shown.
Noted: 6:36
